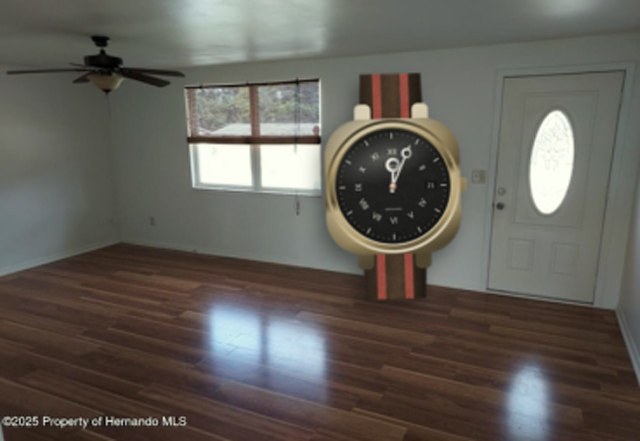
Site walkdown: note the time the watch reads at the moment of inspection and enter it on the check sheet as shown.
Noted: 12:04
